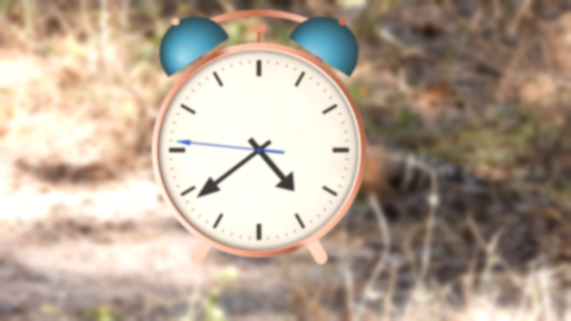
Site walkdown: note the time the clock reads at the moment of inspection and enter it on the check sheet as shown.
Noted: 4:38:46
